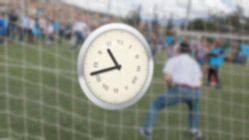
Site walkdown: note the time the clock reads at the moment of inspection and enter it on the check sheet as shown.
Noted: 10:42
